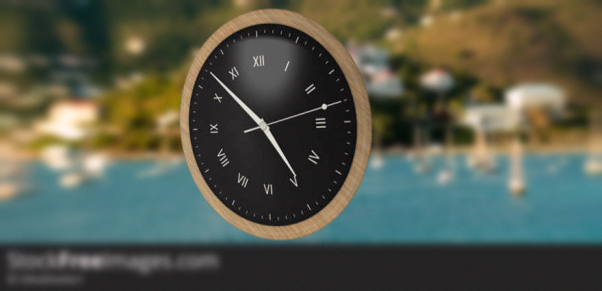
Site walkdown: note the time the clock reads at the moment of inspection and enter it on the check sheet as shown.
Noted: 4:52:13
